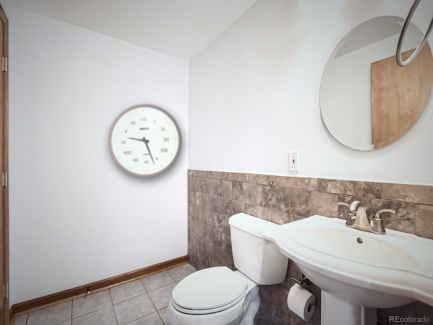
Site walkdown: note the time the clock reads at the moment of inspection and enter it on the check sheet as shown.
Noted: 9:27
